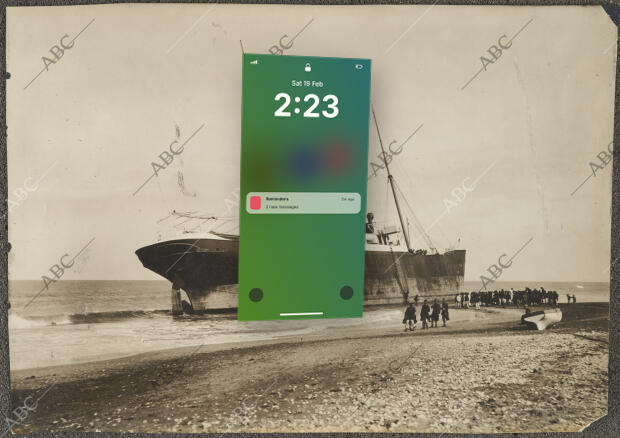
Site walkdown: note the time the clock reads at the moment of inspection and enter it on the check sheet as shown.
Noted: 2:23
